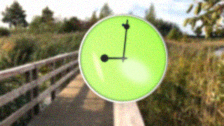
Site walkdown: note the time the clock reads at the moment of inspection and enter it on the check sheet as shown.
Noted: 9:01
